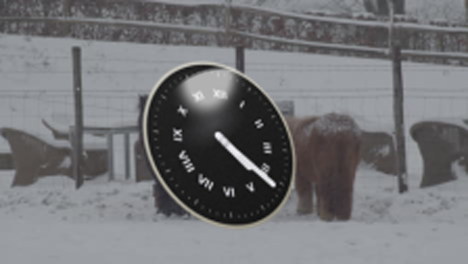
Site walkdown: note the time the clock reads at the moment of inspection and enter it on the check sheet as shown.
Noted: 4:21
